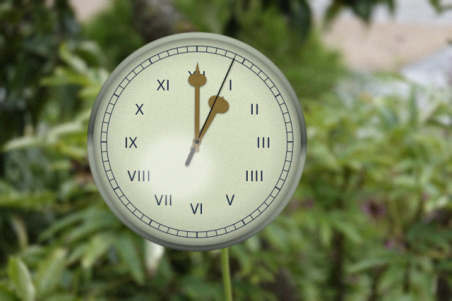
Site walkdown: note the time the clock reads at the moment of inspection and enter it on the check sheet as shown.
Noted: 1:00:04
